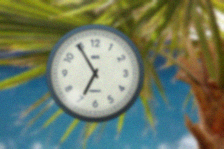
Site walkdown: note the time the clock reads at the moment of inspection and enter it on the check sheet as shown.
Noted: 6:55
